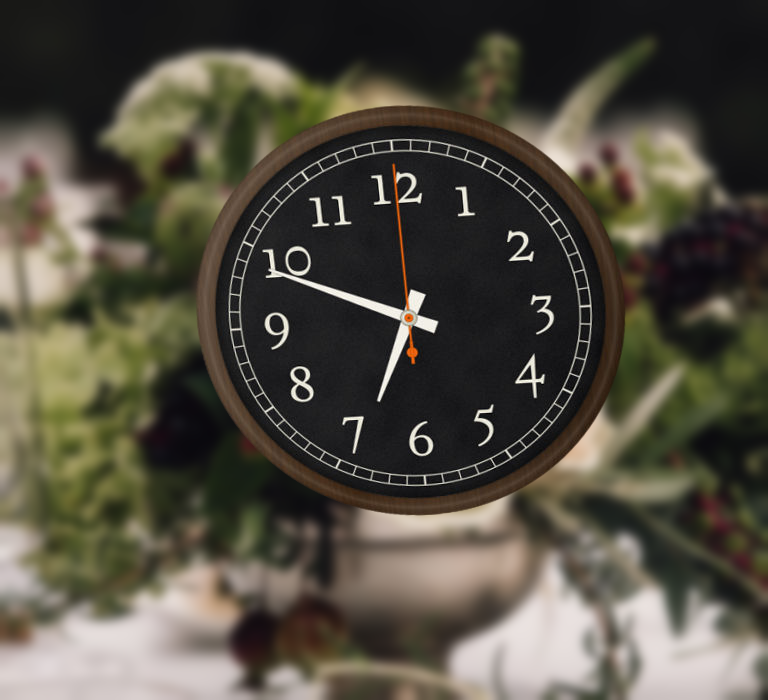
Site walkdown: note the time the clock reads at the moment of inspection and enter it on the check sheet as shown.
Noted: 6:49:00
